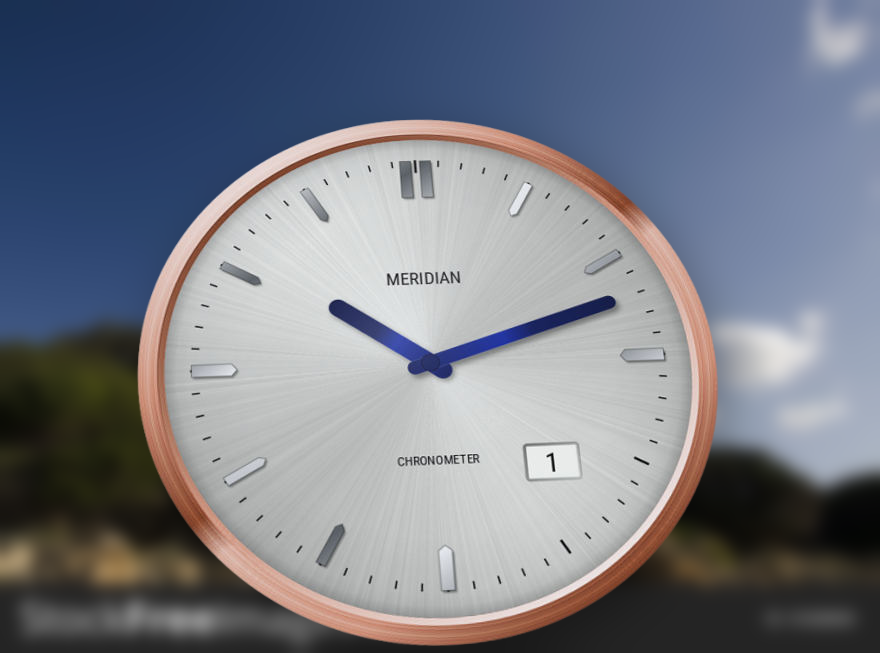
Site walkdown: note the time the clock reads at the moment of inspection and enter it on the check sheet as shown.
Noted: 10:12
